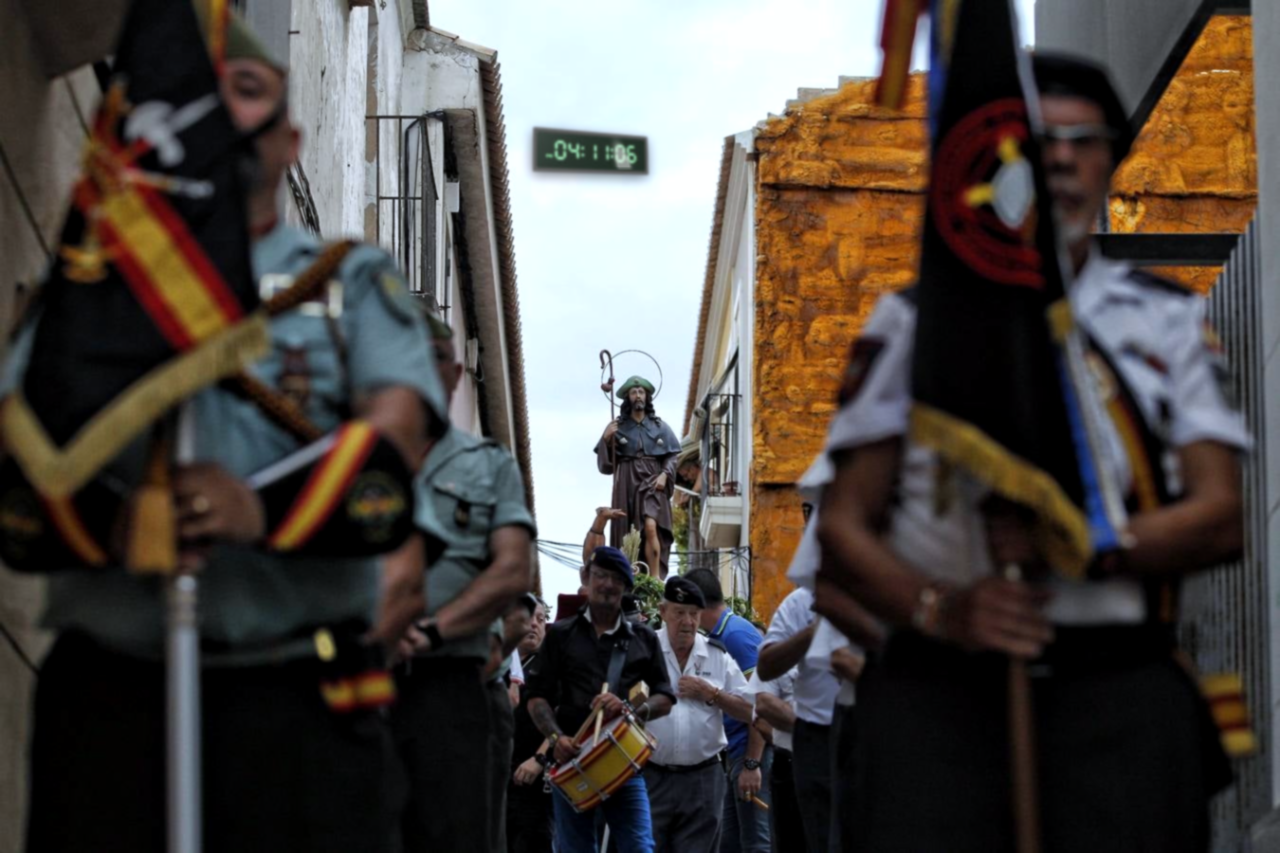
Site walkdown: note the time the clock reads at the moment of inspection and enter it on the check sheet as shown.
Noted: 4:11:06
